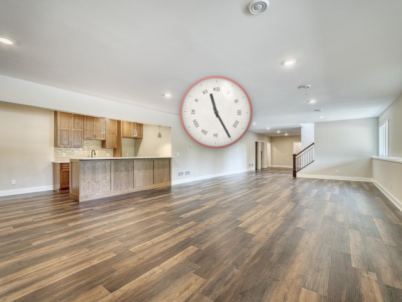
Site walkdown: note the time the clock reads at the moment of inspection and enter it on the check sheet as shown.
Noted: 11:25
